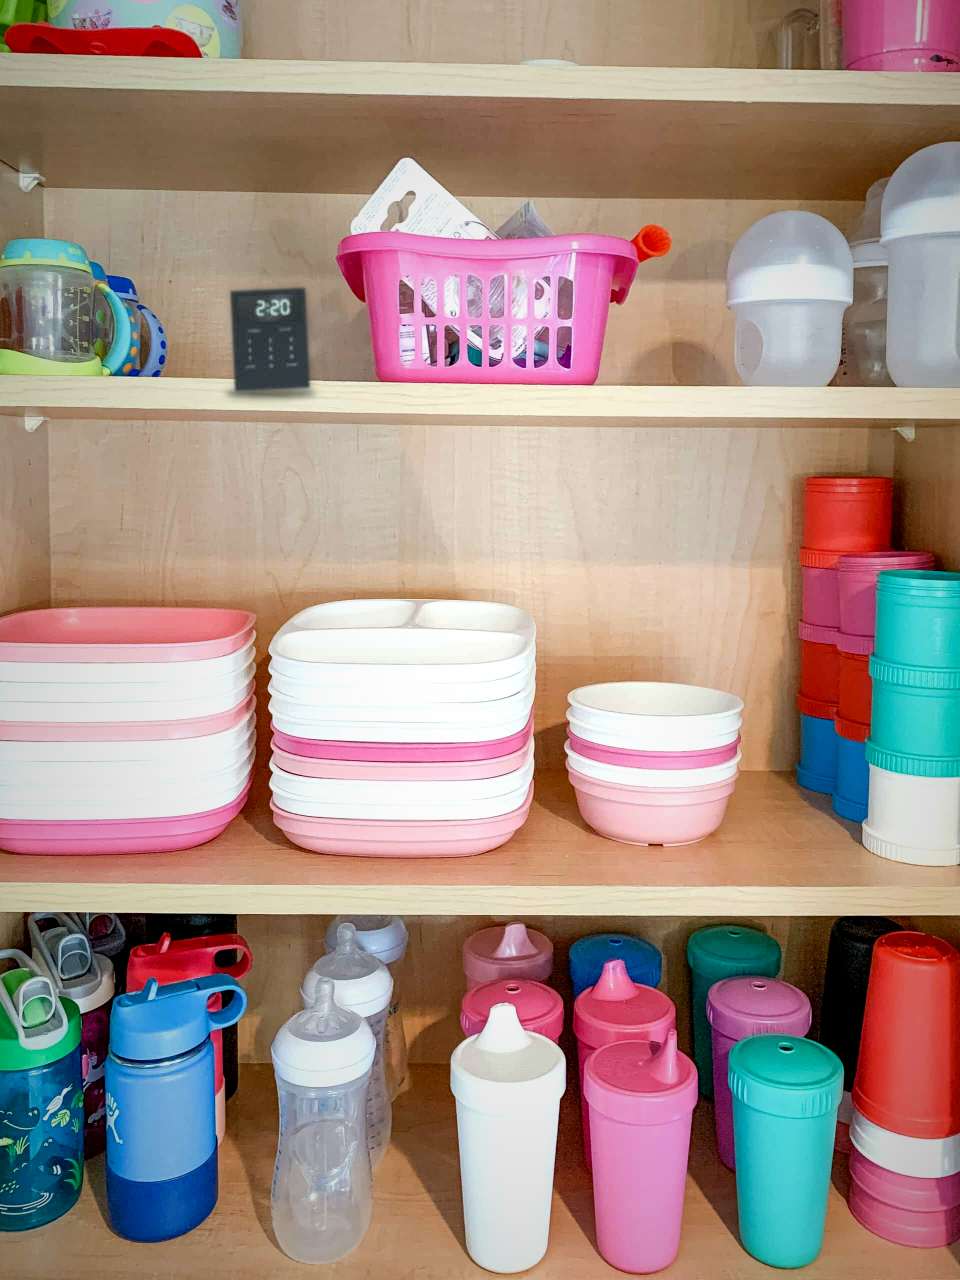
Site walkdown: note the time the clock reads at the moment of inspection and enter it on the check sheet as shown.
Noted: 2:20
